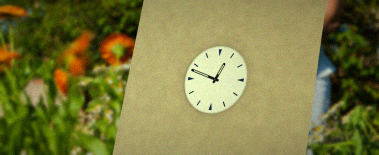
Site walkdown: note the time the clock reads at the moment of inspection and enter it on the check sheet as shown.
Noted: 12:48
